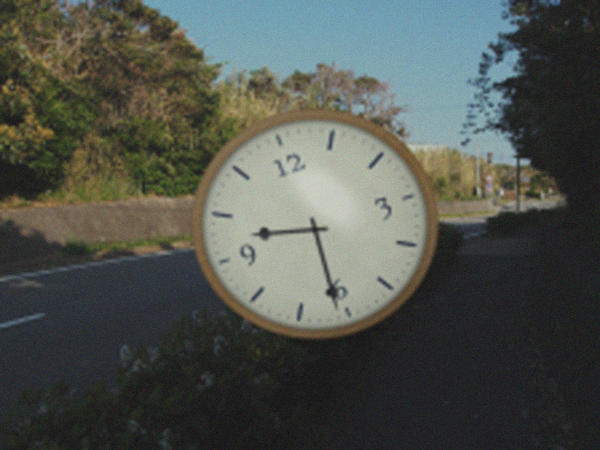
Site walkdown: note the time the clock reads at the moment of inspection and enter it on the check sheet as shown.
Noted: 9:31
